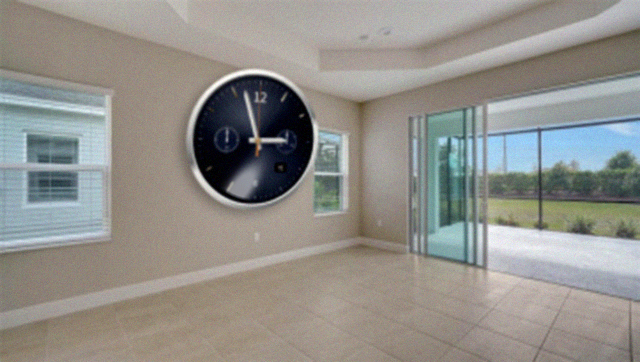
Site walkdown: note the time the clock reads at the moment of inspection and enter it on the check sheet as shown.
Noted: 2:57
